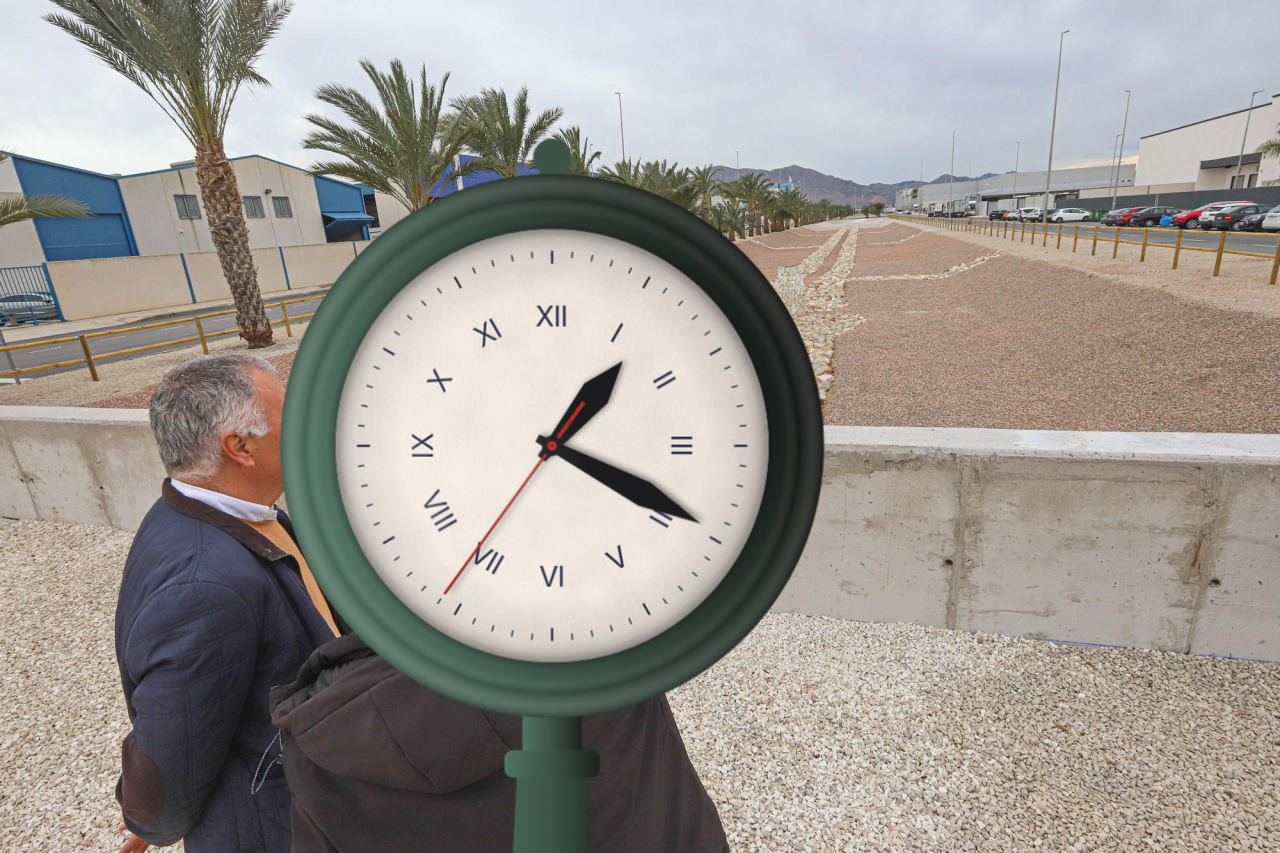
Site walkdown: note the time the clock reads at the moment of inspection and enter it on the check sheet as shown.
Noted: 1:19:36
